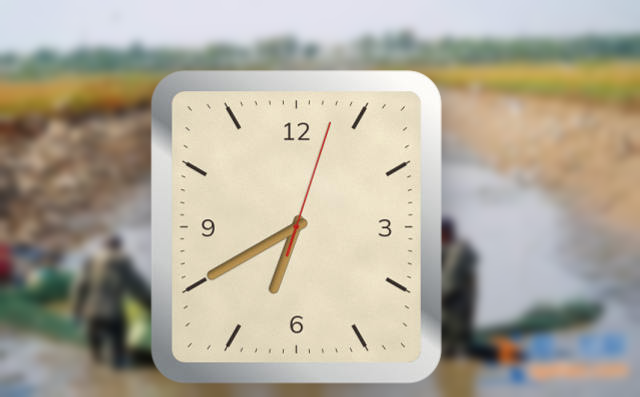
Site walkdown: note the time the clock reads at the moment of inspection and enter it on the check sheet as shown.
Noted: 6:40:03
